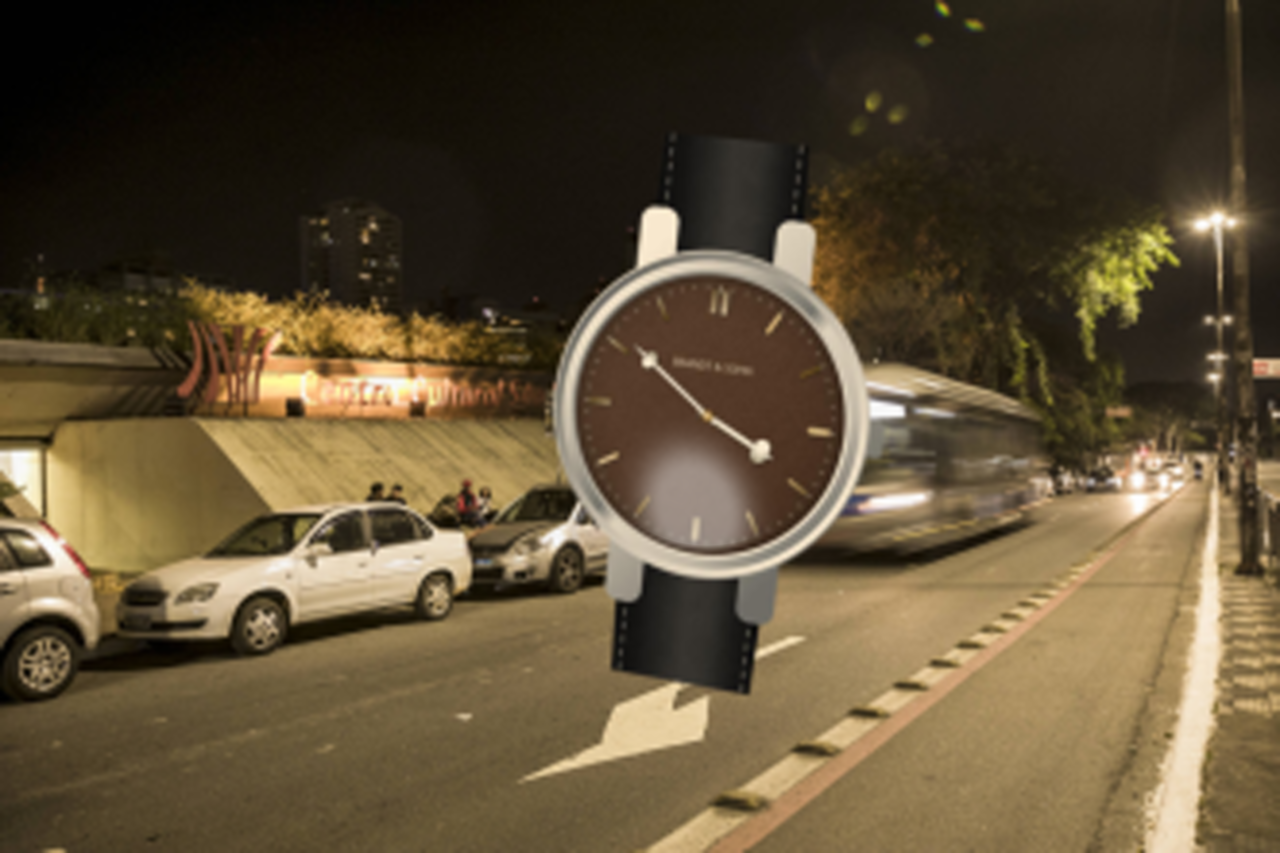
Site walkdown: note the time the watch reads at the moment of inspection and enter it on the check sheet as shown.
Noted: 3:51
